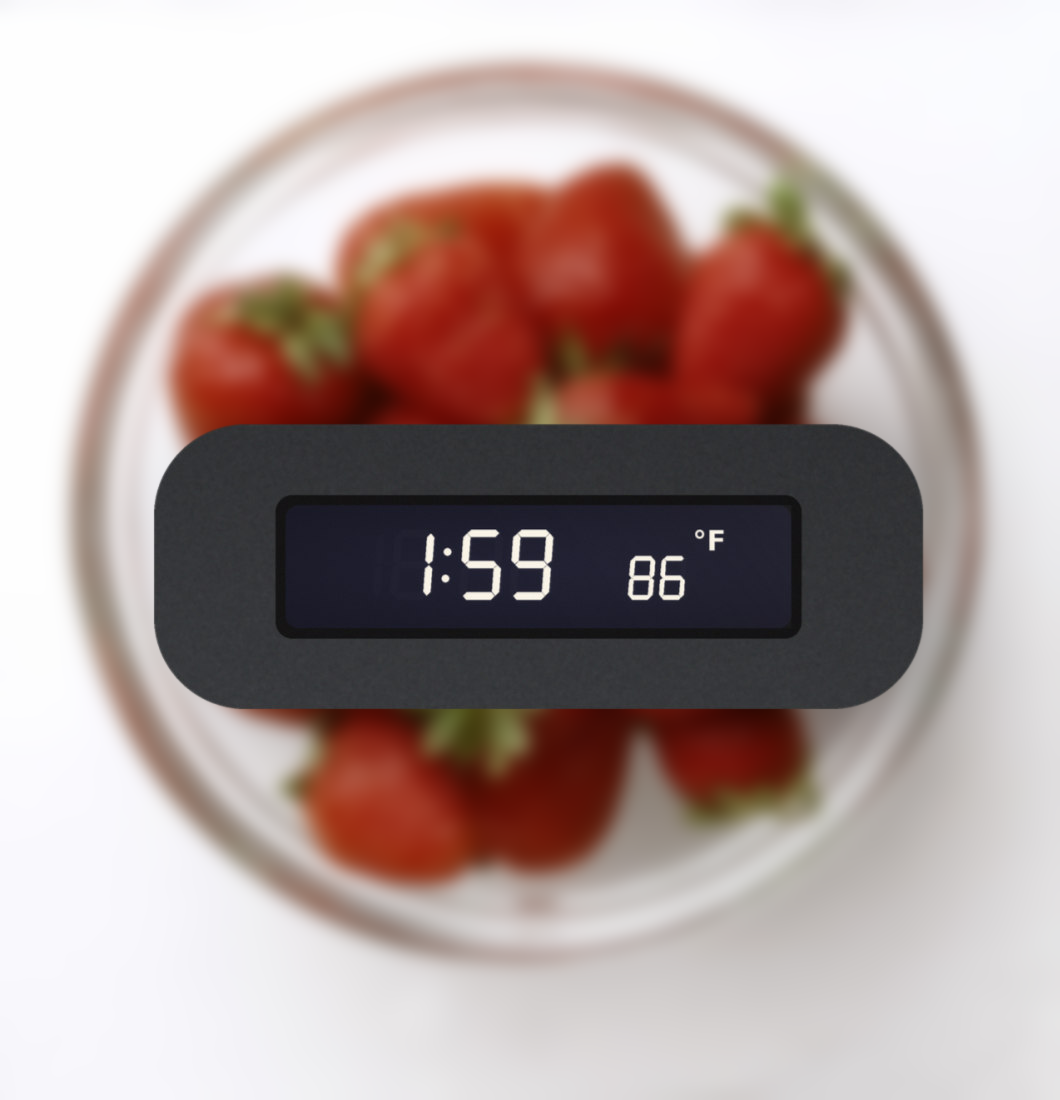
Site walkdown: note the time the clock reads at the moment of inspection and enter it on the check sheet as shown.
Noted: 1:59
